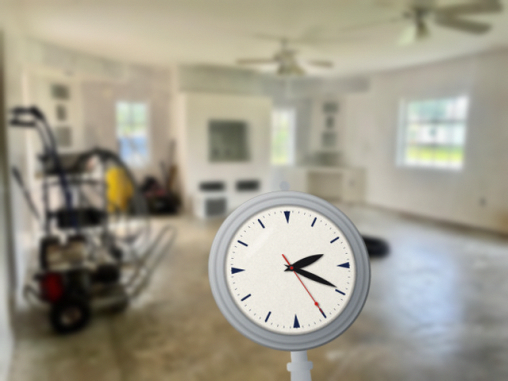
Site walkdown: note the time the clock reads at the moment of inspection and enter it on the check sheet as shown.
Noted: 2:19:25
